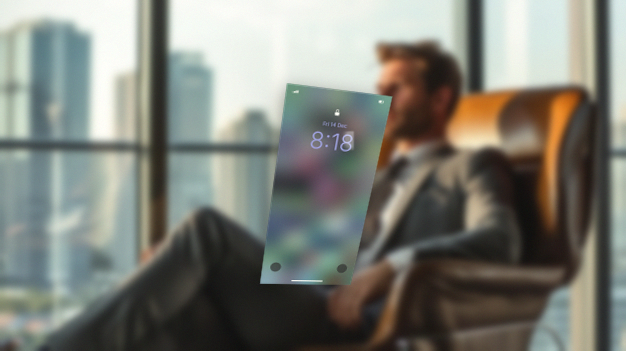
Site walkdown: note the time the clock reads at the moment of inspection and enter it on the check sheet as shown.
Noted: 8:18
